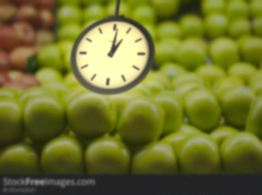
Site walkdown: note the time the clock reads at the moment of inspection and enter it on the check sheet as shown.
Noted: 1:01
